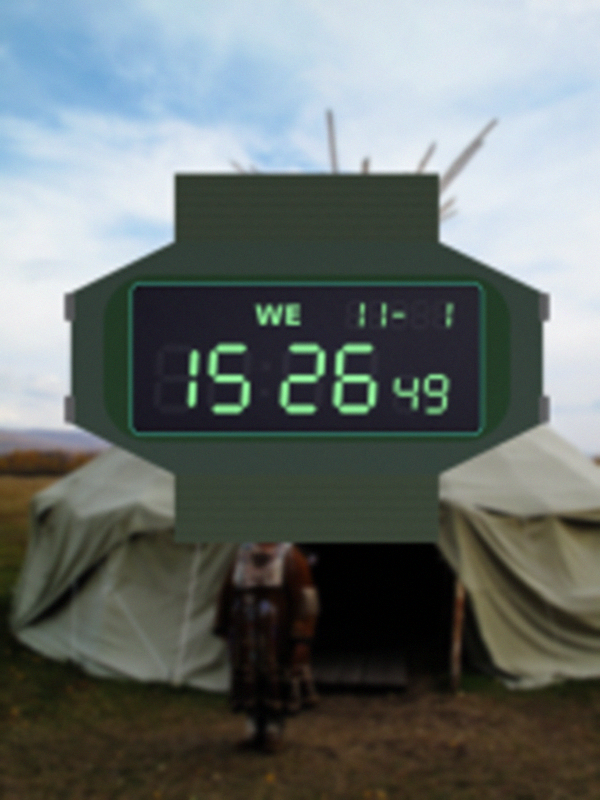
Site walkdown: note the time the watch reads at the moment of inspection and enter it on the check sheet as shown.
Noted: 15:26:49
